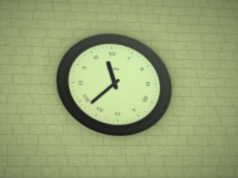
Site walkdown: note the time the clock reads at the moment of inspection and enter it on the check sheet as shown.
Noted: 11:38
